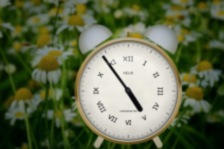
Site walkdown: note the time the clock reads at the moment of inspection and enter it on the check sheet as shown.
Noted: 4:54
